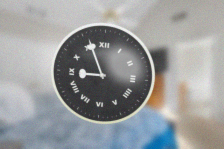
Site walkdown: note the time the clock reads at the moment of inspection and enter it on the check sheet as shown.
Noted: 8:56
